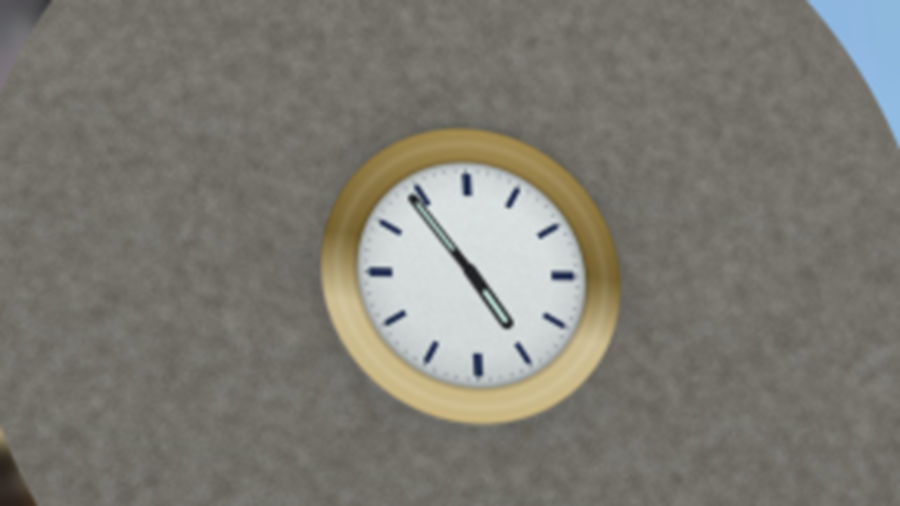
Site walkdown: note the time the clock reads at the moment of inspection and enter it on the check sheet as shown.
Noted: 4:54
